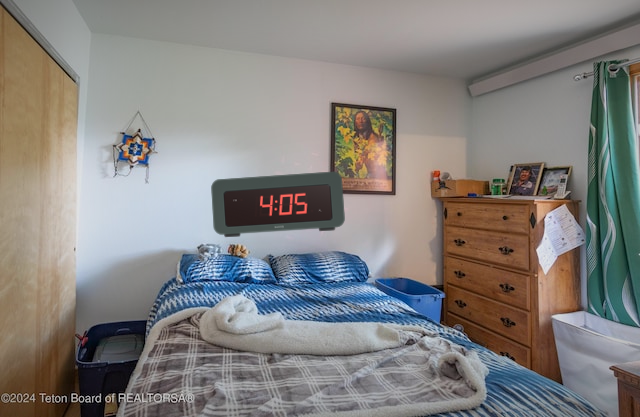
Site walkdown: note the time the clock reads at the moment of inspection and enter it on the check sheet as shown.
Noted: 4:05
